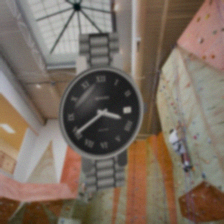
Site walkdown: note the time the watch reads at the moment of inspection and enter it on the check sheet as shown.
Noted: 3:40
